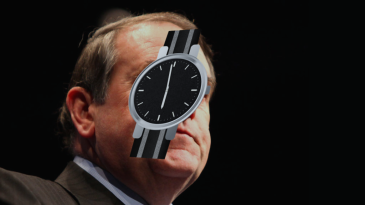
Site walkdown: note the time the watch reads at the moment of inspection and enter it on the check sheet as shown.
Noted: 5:59
